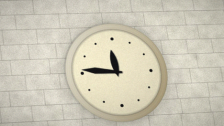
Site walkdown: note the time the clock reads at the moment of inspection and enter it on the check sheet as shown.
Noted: 11:46
